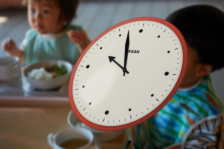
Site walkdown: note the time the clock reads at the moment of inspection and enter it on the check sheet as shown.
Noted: 9:57
